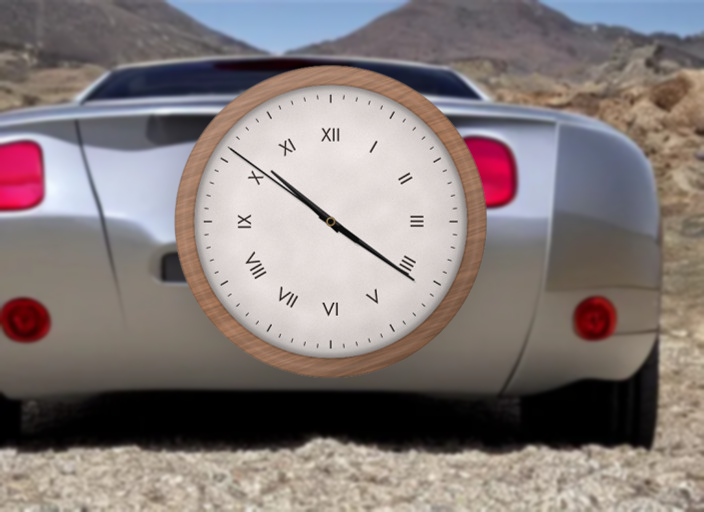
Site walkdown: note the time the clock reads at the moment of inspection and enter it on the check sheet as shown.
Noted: 10:20:51
